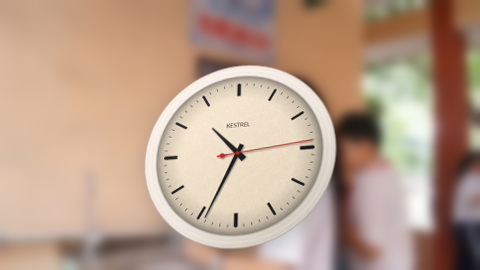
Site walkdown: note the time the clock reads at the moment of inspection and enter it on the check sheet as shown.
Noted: 10:34:14
